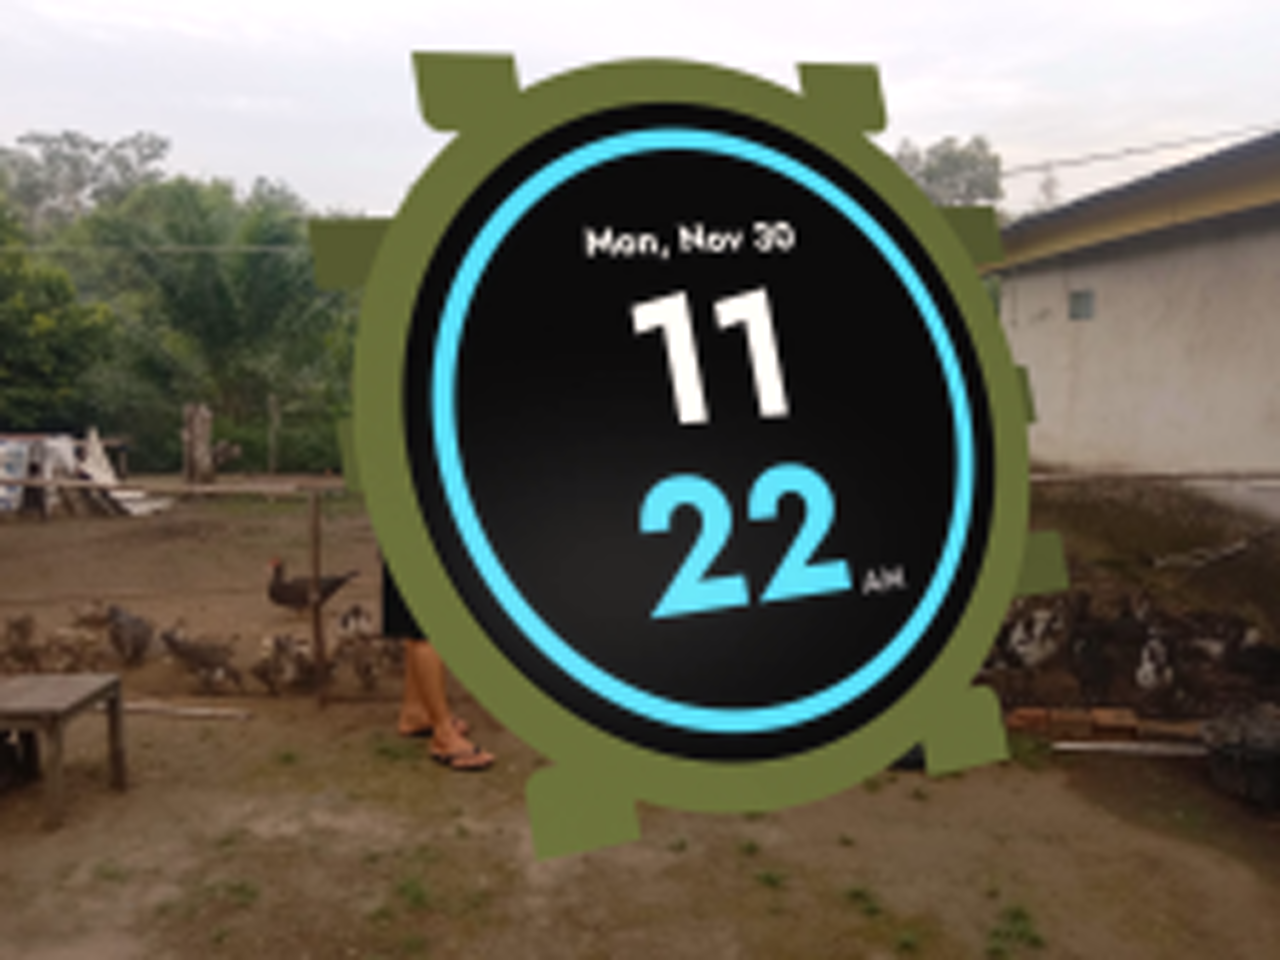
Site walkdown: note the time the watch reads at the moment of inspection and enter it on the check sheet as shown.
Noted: 11:22
